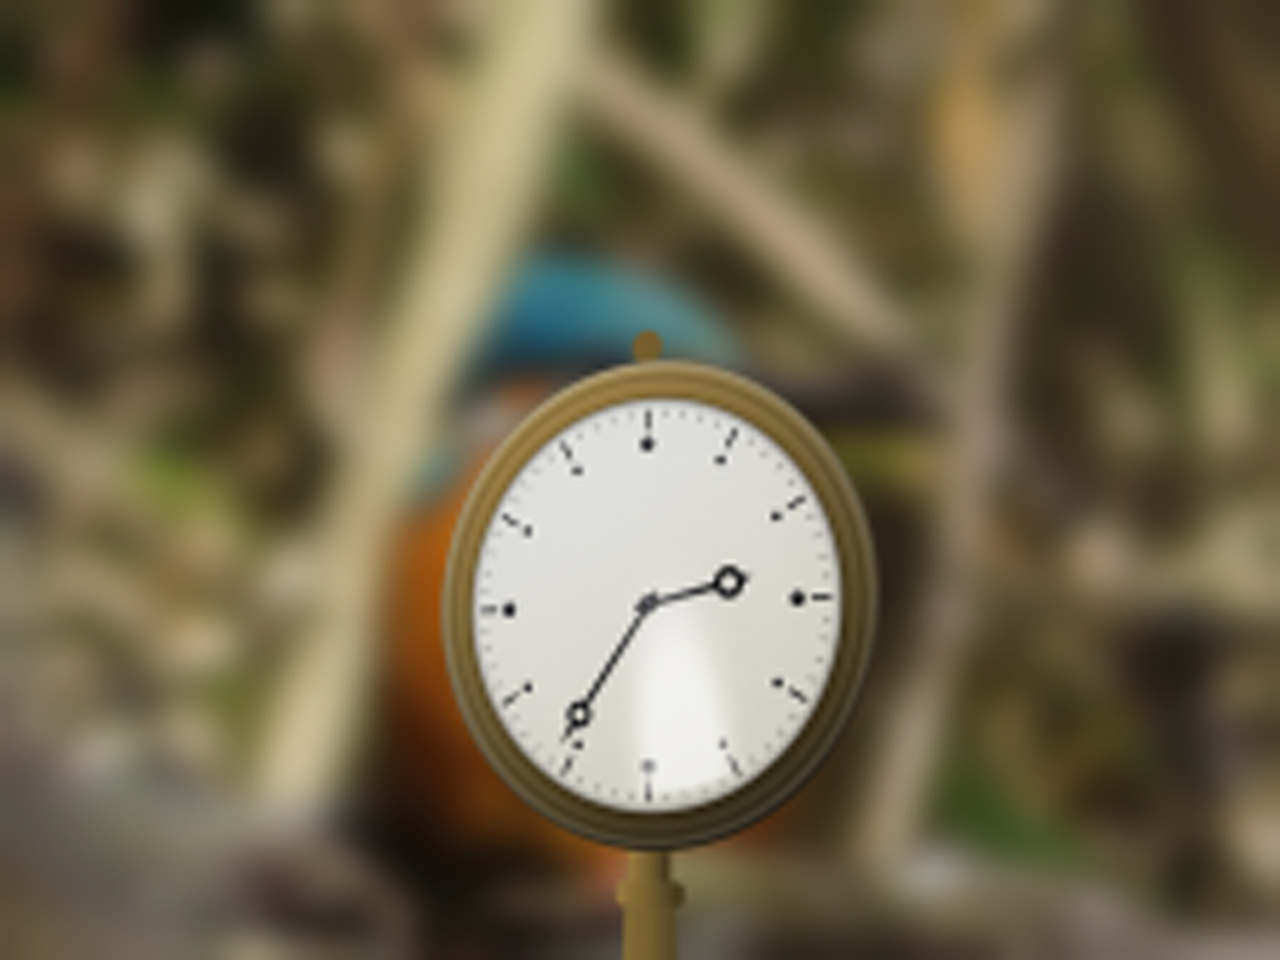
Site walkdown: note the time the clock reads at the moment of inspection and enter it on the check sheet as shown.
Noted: 2:36
